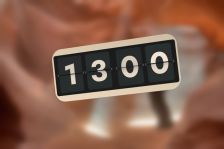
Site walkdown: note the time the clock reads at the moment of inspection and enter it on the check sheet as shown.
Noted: 13:00
